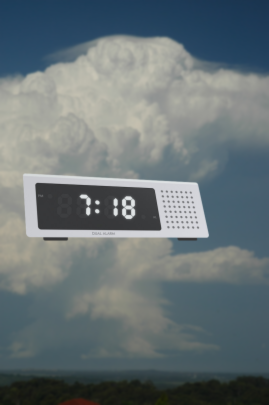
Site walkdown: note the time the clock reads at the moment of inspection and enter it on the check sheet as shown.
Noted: 7:18
